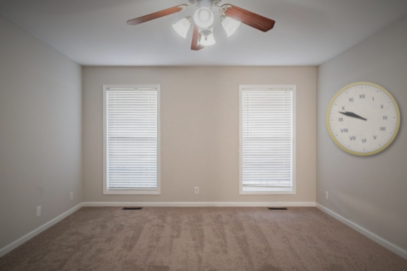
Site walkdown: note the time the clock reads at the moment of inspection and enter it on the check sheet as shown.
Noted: 9:48
